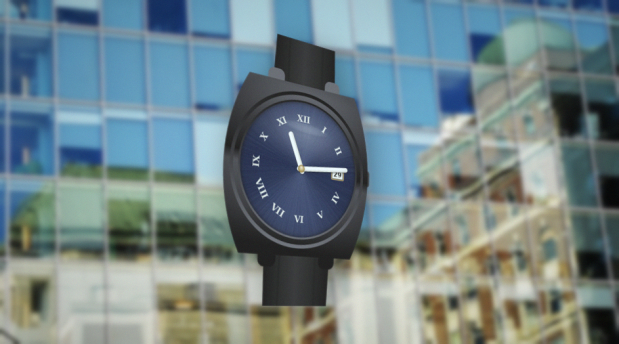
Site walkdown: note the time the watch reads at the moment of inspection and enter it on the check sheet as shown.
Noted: 11:14
